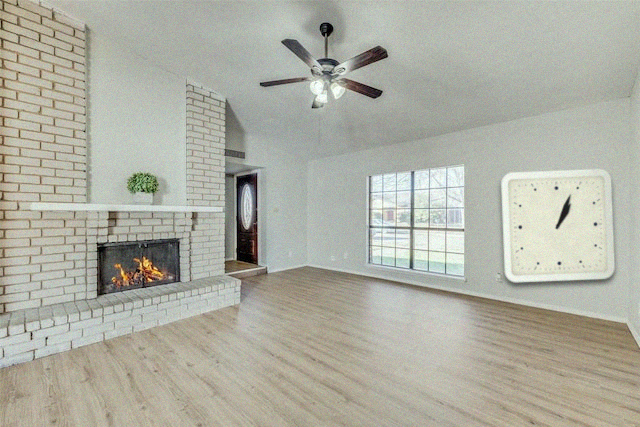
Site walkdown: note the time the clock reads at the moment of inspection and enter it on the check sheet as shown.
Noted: 1:04
